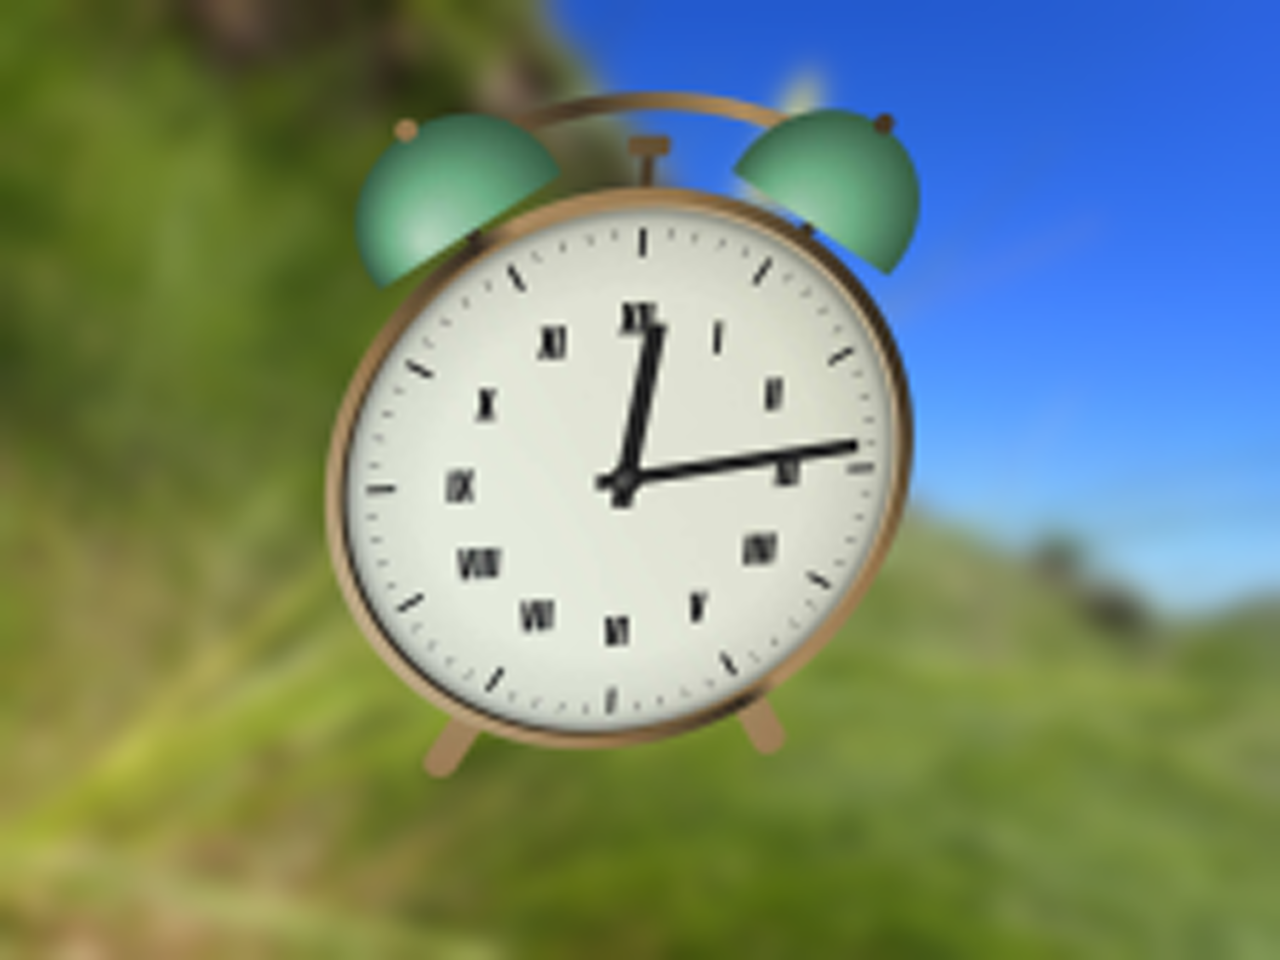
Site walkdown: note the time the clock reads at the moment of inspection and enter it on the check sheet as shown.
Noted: 12:14
